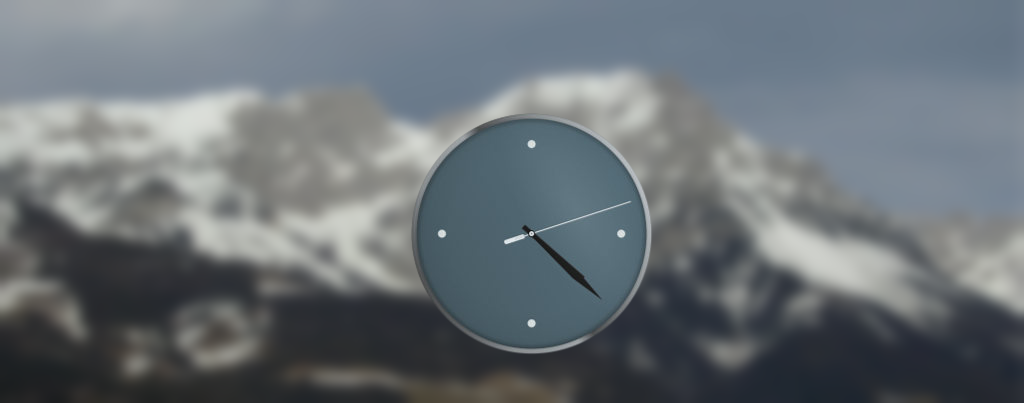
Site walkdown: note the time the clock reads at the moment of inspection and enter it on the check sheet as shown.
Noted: 4:22:12
